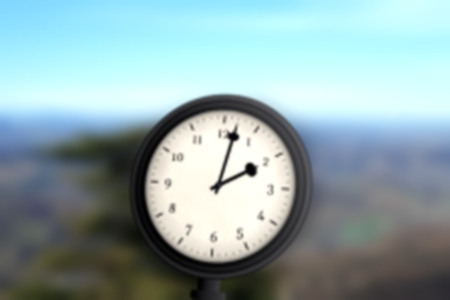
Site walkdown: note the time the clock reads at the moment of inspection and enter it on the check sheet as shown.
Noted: 2:02
